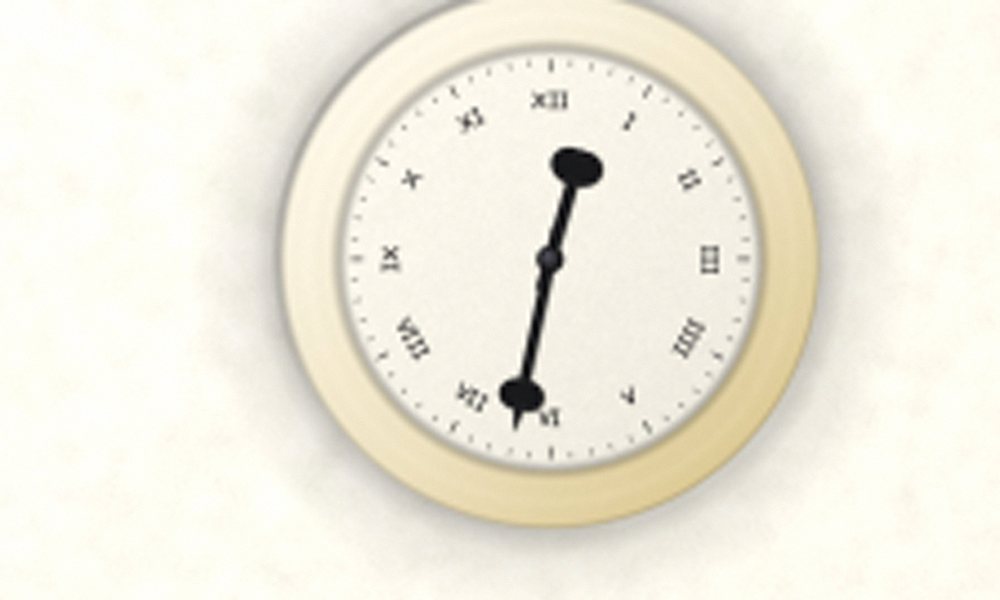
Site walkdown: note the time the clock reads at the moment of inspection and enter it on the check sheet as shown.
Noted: 12:32
